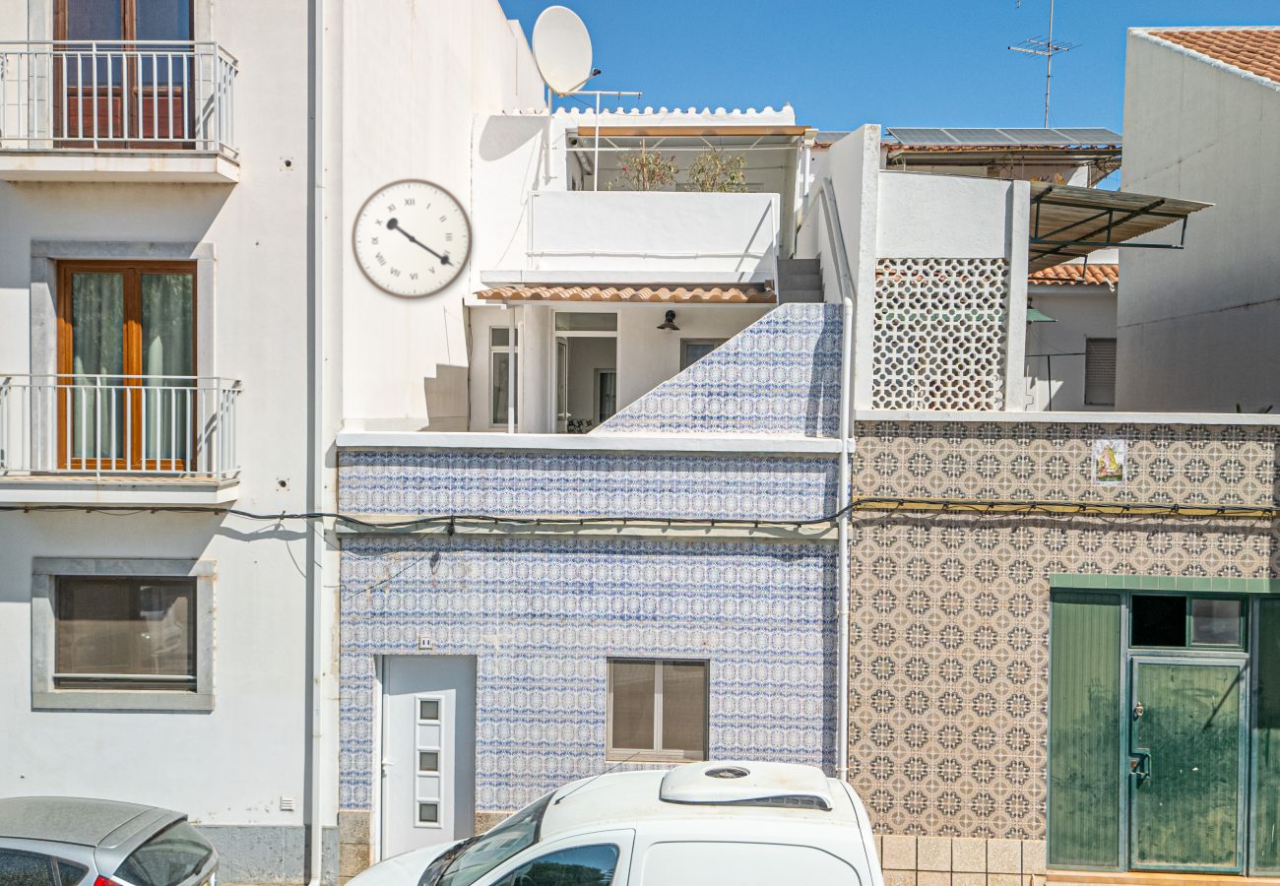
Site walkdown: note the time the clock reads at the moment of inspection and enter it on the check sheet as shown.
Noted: 10:21
